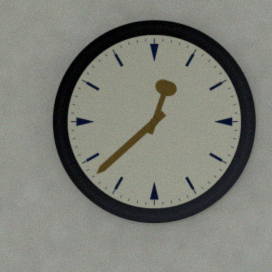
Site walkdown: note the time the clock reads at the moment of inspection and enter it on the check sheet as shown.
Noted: 12:38
